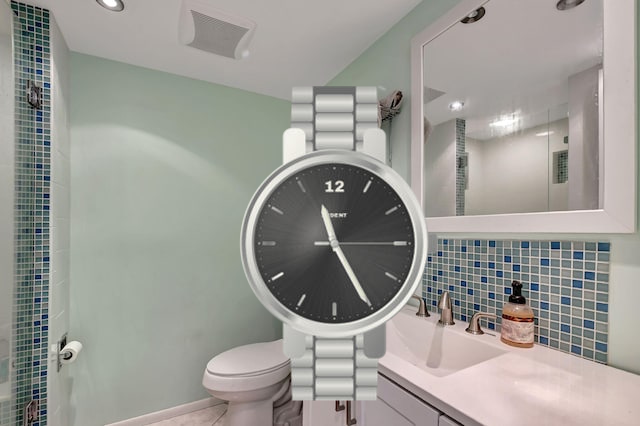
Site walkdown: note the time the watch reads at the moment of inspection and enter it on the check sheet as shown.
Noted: 11:25:15
